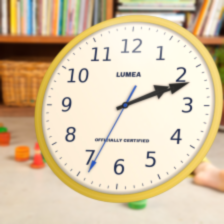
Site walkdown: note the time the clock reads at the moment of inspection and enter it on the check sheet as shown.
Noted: 2:11:34
